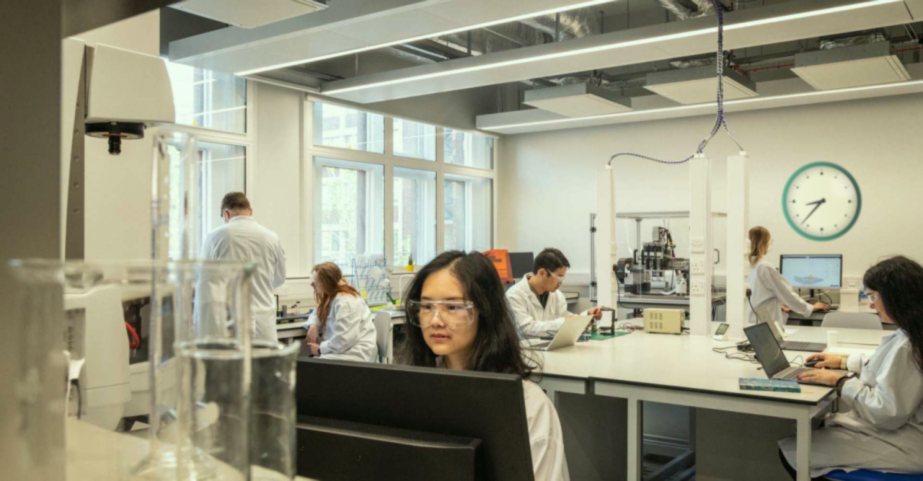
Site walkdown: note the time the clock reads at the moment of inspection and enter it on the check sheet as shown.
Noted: 8:37
